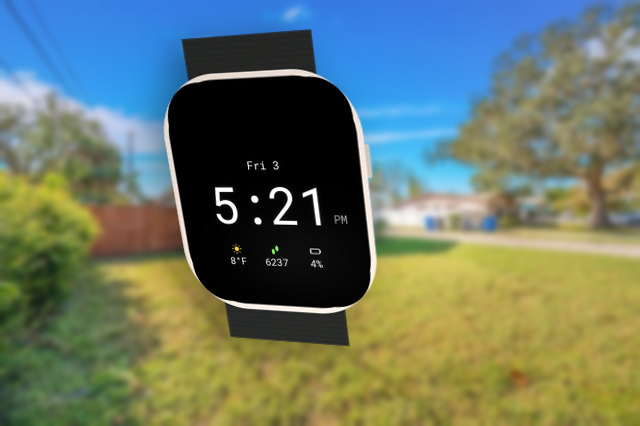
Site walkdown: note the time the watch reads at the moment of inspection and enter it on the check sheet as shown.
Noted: 5:21
